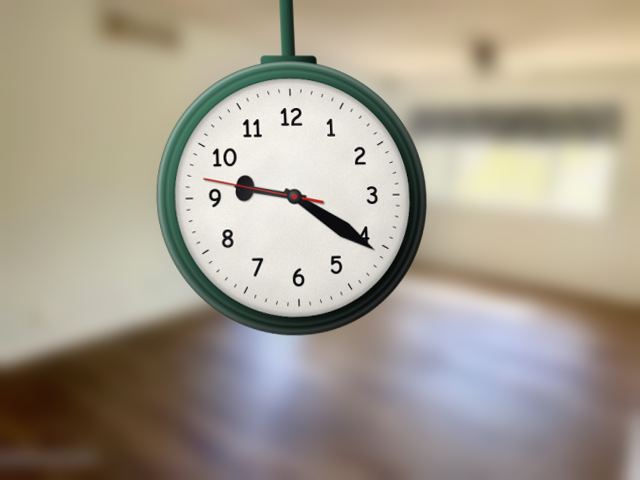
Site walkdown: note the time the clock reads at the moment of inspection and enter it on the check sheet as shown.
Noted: 9:20:47
